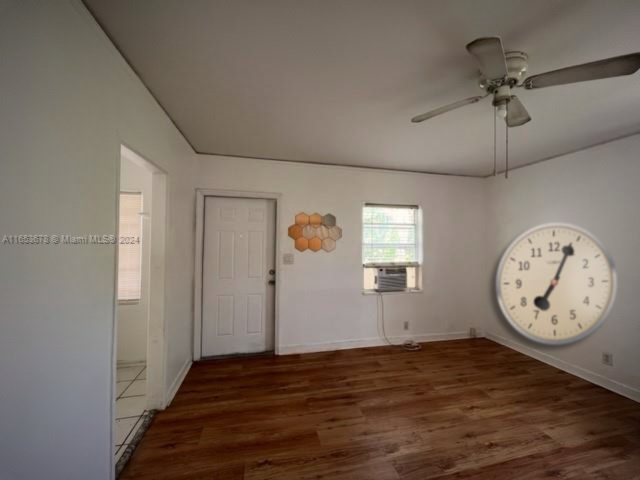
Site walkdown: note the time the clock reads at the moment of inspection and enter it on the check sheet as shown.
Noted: 7:04
